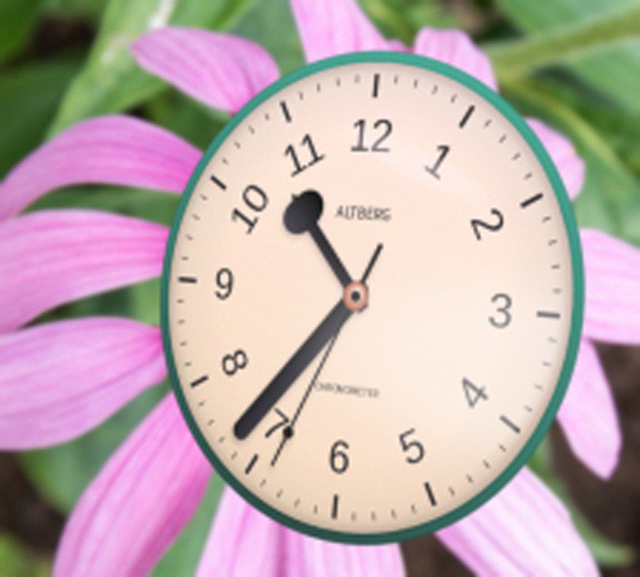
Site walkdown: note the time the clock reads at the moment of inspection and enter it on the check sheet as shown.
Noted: 10:36:34
